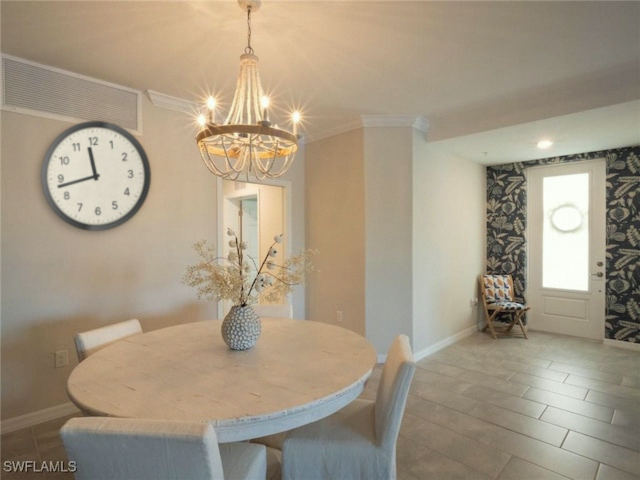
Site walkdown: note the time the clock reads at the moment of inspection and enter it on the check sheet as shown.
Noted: 11:43
